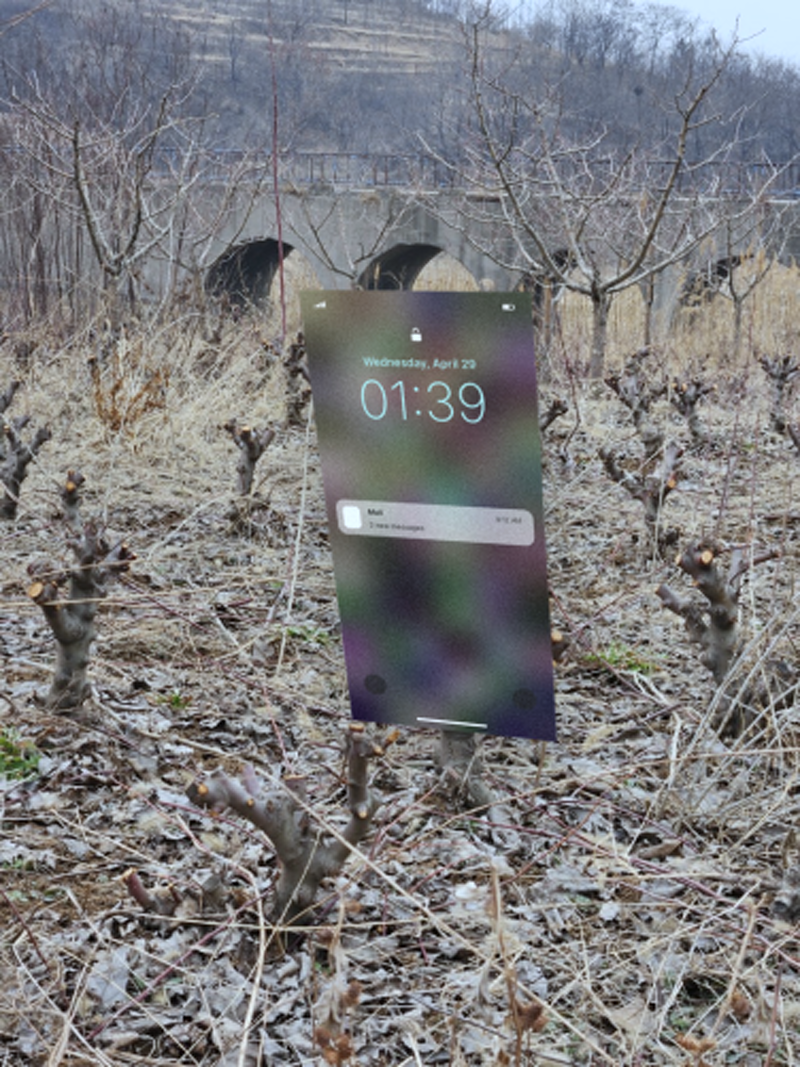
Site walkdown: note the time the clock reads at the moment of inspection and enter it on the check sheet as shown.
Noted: 1:39
